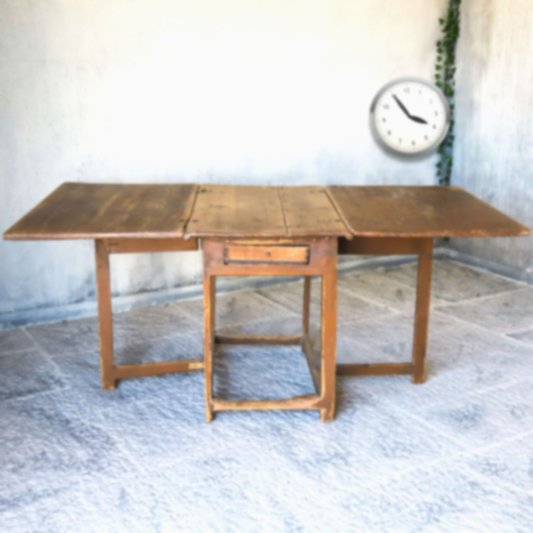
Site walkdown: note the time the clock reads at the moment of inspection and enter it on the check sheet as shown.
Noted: 3:55
